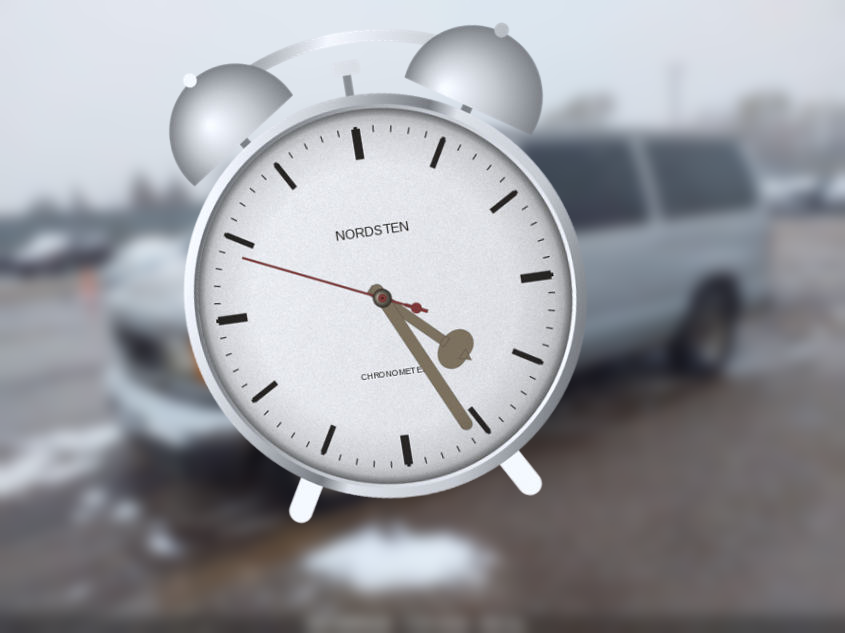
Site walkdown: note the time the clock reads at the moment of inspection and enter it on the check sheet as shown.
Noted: 4:25:49
